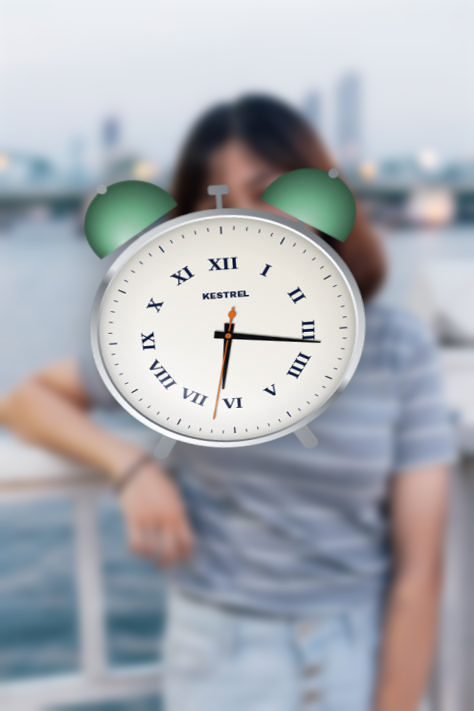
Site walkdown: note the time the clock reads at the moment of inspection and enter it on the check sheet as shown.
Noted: 6:16:32
